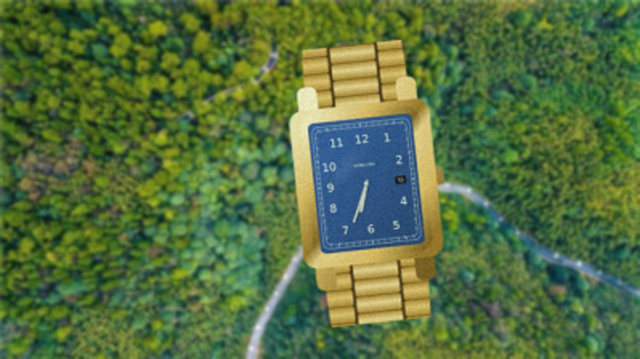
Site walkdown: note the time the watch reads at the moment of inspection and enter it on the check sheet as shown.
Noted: 6:34
